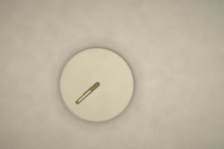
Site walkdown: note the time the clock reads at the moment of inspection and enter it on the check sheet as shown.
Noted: 7:38
